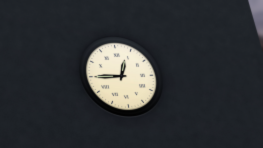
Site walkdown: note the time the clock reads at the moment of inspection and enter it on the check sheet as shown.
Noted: 12:45
